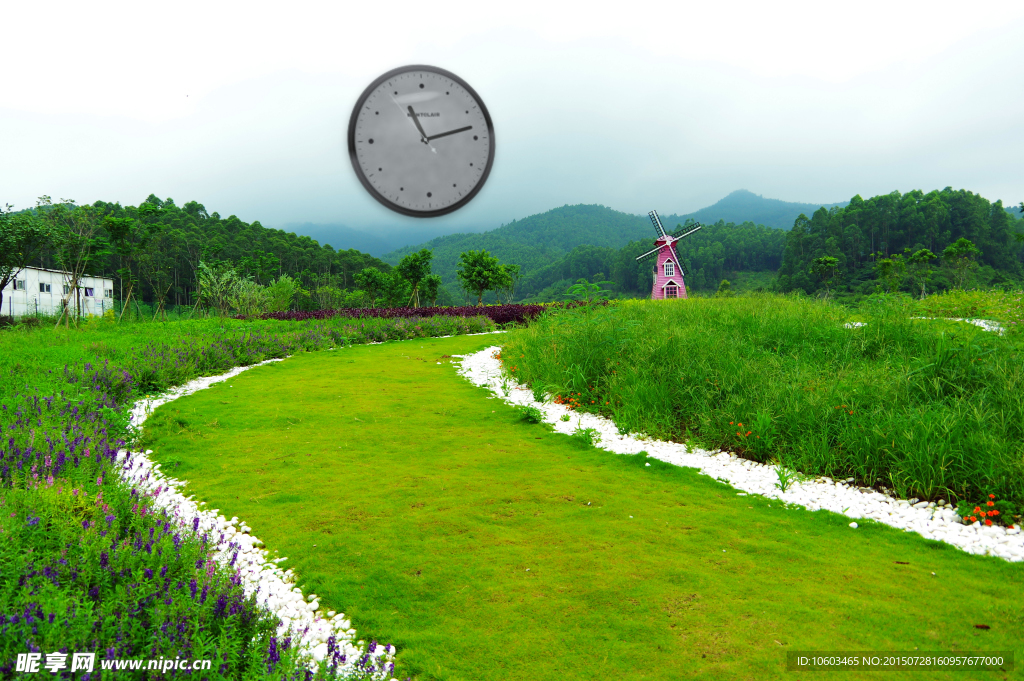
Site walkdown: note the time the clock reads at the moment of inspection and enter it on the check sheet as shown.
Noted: 11:12:54
